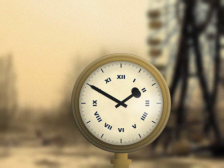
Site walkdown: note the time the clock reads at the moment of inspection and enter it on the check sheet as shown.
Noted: 1:50
